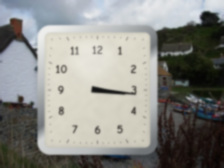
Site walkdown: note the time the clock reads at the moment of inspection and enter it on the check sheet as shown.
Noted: 3:16
